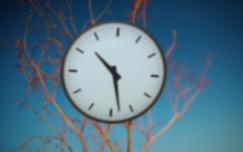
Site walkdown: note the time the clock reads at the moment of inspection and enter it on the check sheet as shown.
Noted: 10:28
